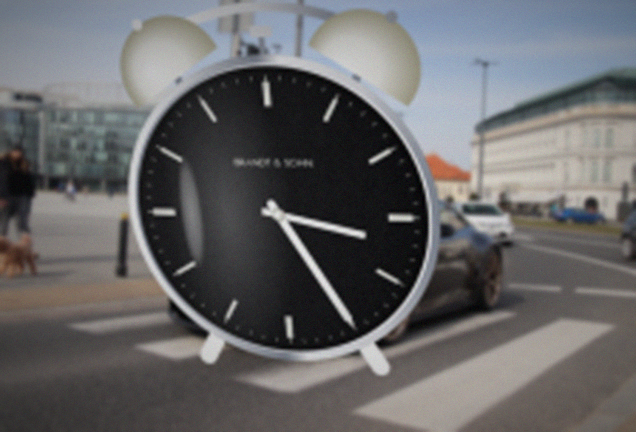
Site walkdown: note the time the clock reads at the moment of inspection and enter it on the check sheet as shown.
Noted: 3:25
